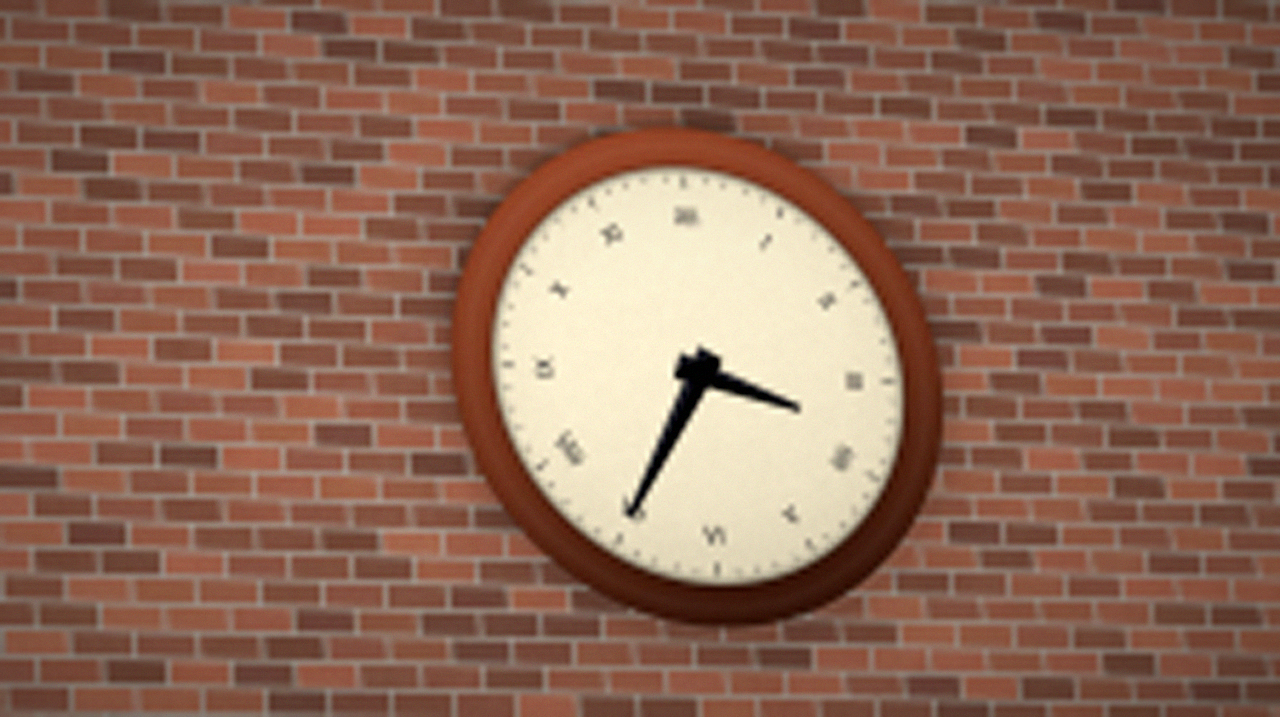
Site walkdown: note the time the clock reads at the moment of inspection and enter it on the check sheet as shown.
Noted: 3:35
